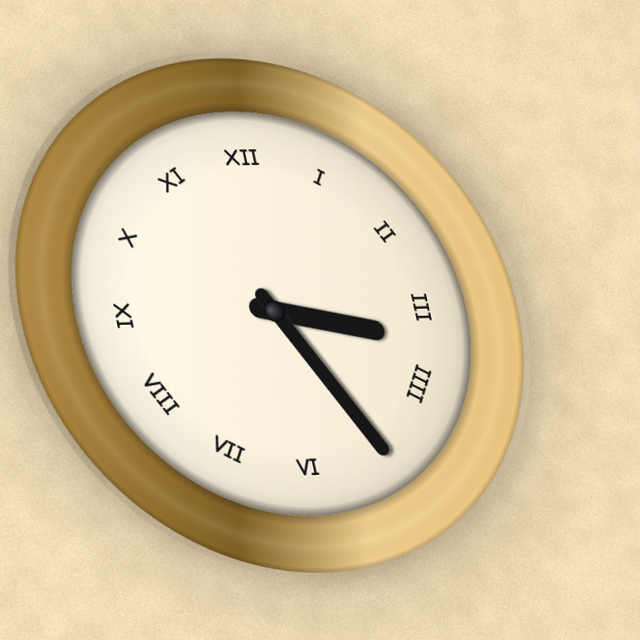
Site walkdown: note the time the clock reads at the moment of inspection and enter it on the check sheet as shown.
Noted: 3:25
